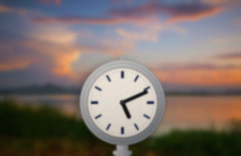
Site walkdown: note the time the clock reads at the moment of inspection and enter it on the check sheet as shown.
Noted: 5:11
